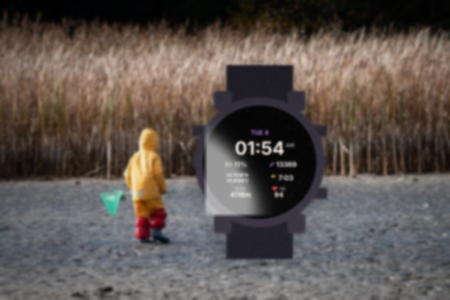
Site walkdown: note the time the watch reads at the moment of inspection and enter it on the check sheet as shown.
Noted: 1:54
